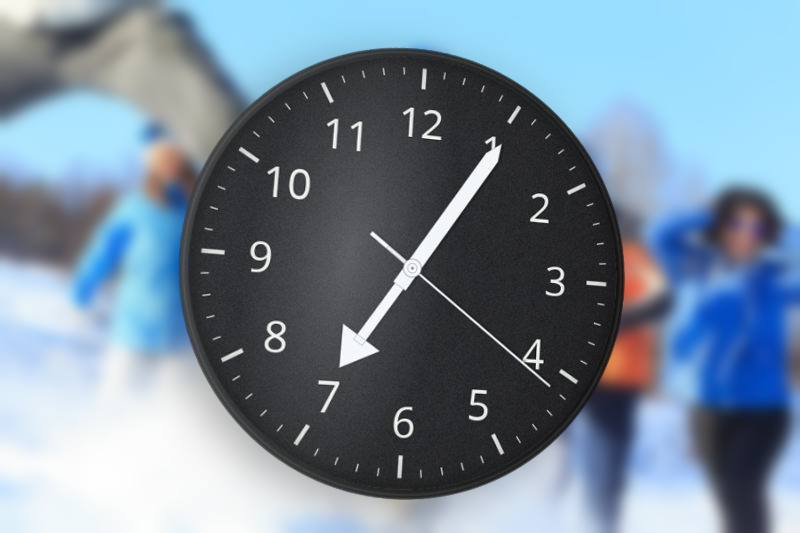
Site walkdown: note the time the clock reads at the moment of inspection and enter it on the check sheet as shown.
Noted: 7:05:21
